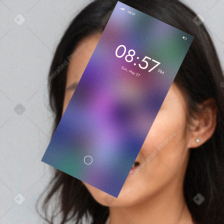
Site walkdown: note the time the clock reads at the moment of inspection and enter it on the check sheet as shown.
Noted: 8:57
